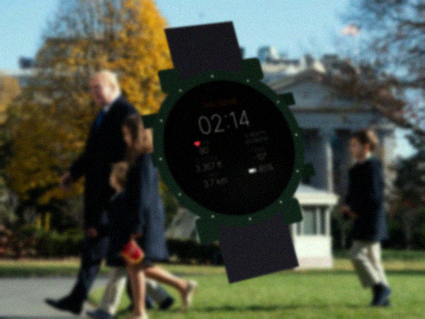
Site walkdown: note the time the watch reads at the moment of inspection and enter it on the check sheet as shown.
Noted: 2:14
